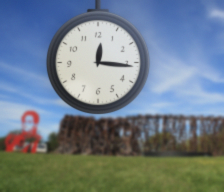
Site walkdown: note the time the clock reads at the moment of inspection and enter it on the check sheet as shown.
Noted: 12:16
